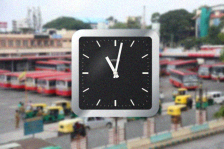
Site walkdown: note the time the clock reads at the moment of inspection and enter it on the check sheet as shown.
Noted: 11:02
